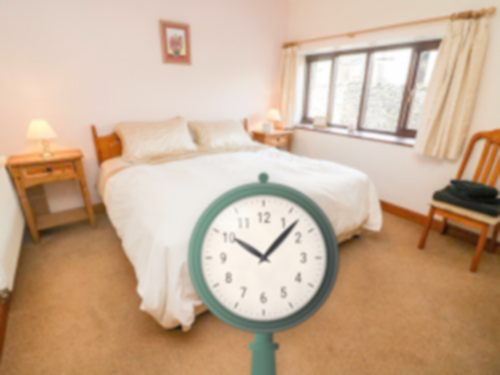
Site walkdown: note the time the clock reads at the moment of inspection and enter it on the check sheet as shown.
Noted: 10:07
